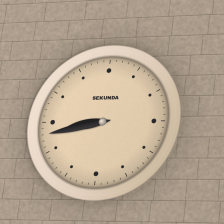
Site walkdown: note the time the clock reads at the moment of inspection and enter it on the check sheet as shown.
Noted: 8:43
